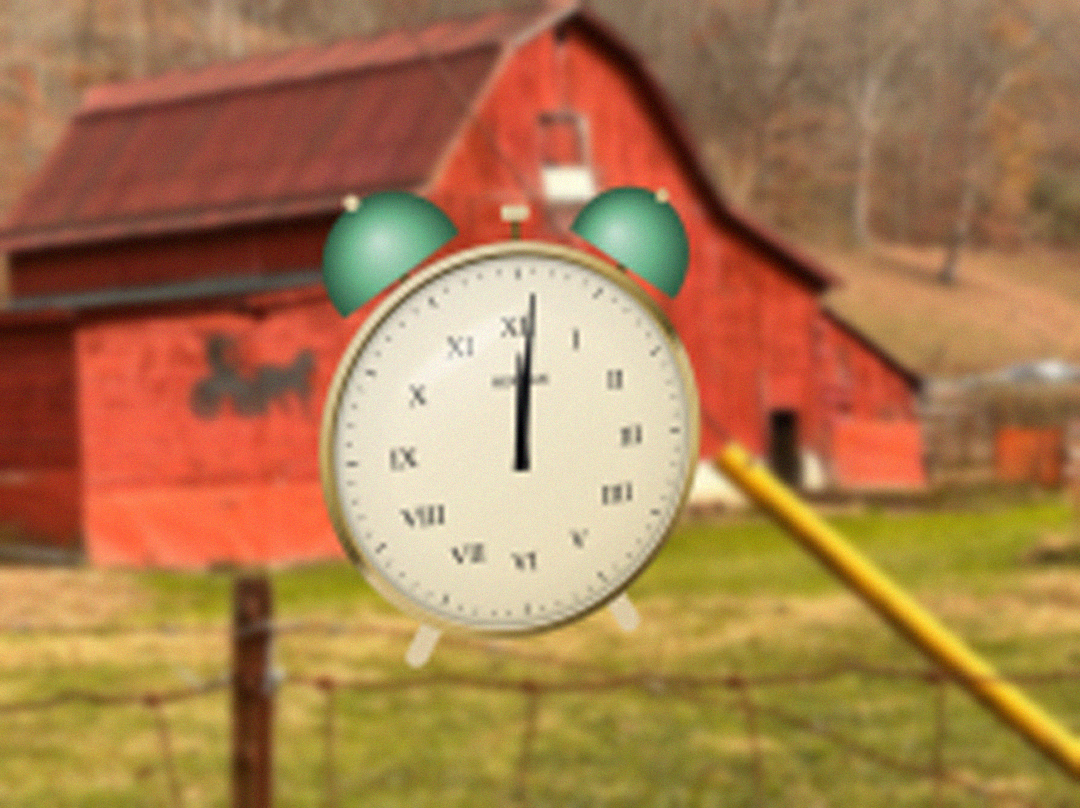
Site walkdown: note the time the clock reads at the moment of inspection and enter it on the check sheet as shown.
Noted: 12:01
